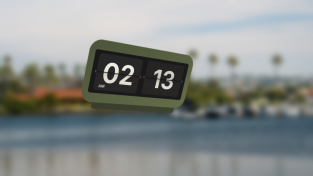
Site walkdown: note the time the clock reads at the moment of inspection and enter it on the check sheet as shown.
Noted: 2:13
